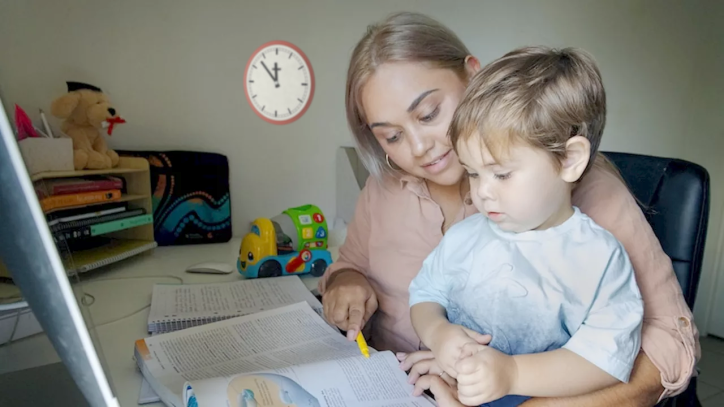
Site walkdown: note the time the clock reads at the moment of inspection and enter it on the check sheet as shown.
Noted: 11:53
